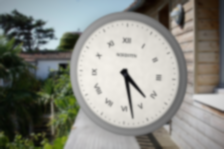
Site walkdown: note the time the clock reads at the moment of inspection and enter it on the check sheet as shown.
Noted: 4:28
